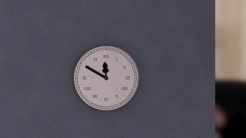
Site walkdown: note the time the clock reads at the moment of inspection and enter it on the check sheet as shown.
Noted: 11:50
